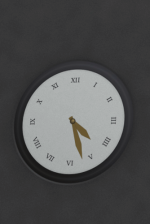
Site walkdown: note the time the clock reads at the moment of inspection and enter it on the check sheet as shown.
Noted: 4:27
